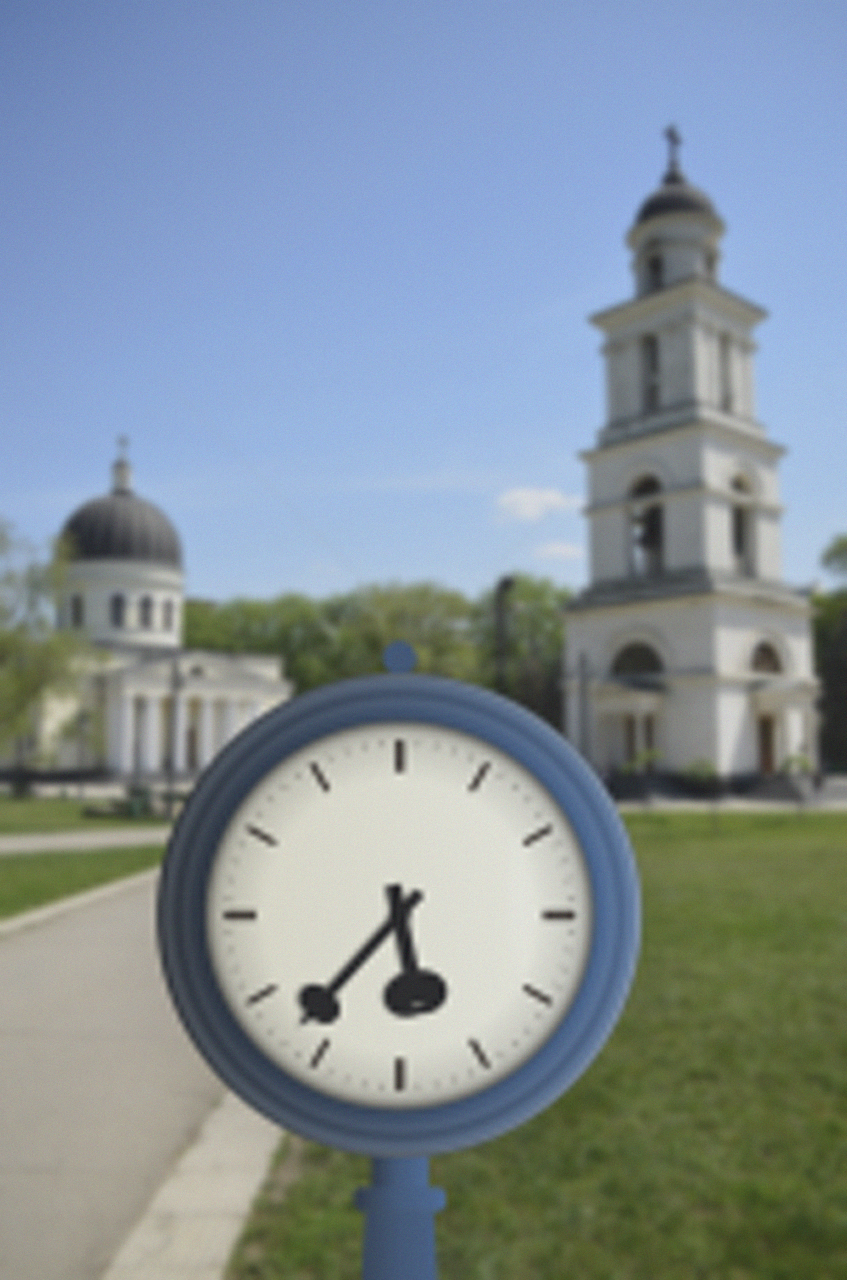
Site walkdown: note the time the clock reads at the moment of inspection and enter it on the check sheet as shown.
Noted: 5:37
